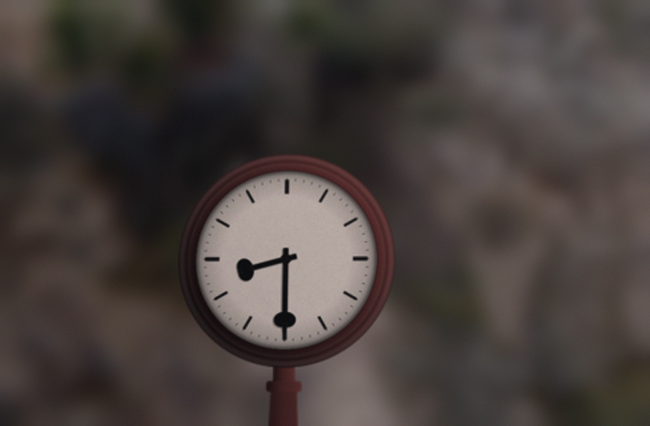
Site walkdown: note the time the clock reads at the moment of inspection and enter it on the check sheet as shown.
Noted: 8:30
